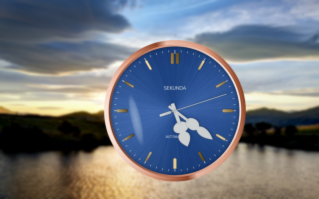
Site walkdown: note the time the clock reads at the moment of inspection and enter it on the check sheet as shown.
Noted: 5:21:12
